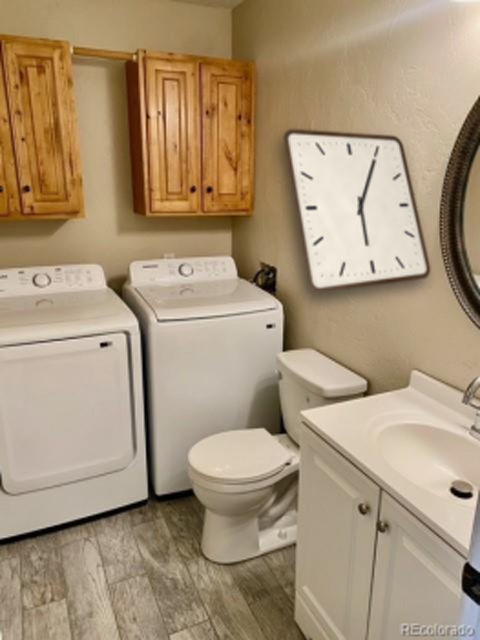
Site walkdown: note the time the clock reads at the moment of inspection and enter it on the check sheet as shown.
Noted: 6:05
